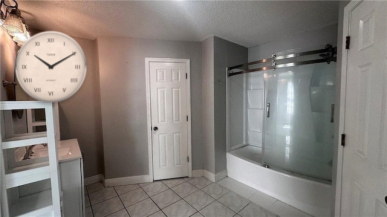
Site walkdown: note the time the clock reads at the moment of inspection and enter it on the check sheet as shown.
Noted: 10:10
